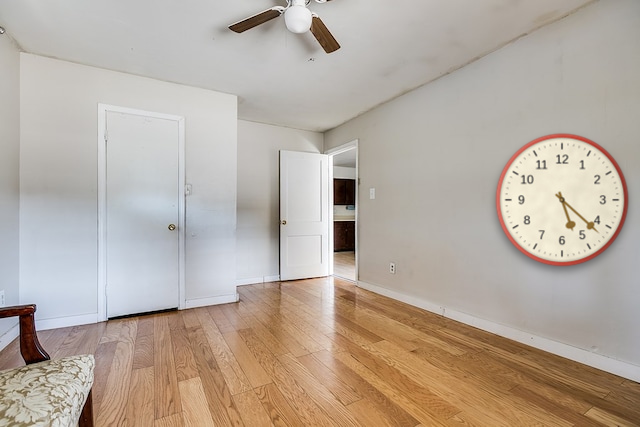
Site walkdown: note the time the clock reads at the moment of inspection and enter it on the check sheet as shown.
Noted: 5:22
